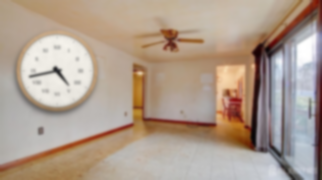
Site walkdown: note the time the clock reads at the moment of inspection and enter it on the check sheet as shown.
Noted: 4:43
